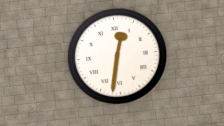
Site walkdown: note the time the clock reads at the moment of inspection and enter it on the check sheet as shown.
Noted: 12:32
